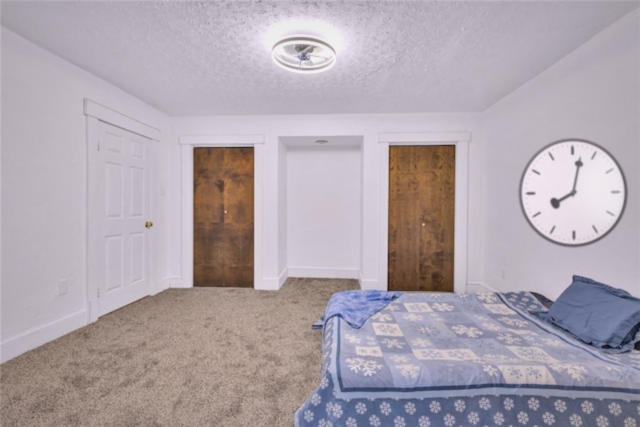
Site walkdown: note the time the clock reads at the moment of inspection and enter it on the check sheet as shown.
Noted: 8:02
